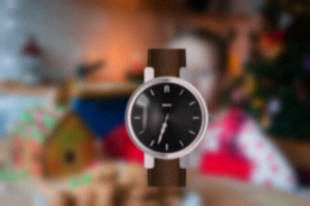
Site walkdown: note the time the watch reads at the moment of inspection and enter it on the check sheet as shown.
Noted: 6:33
